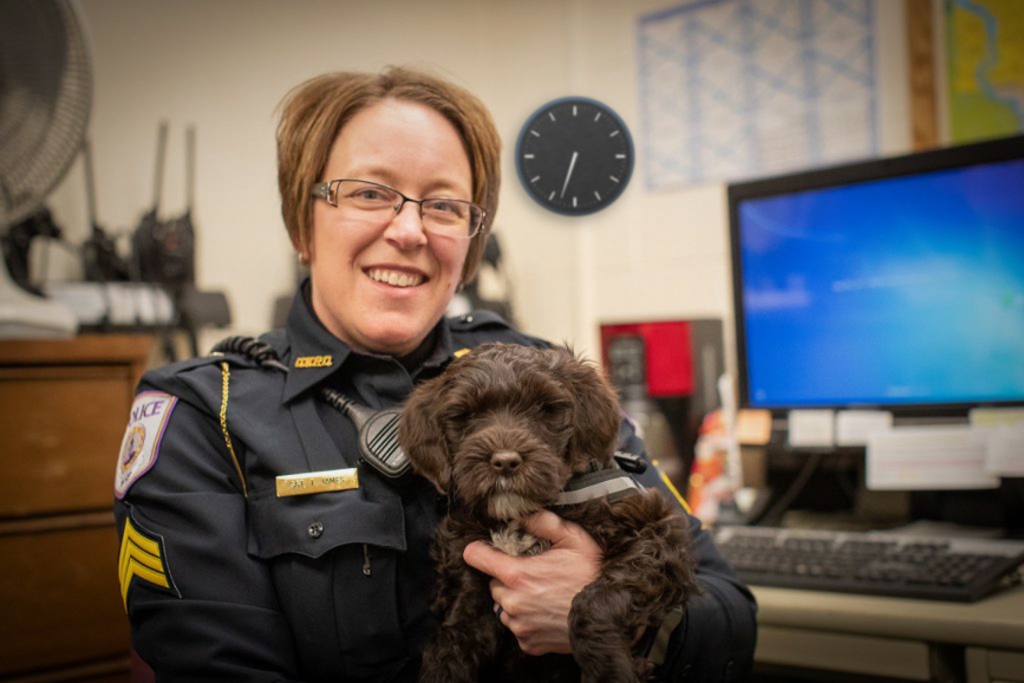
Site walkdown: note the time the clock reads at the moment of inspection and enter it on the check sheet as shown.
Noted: 6:33
